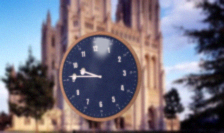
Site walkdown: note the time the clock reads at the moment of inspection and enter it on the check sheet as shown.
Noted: 9:46
